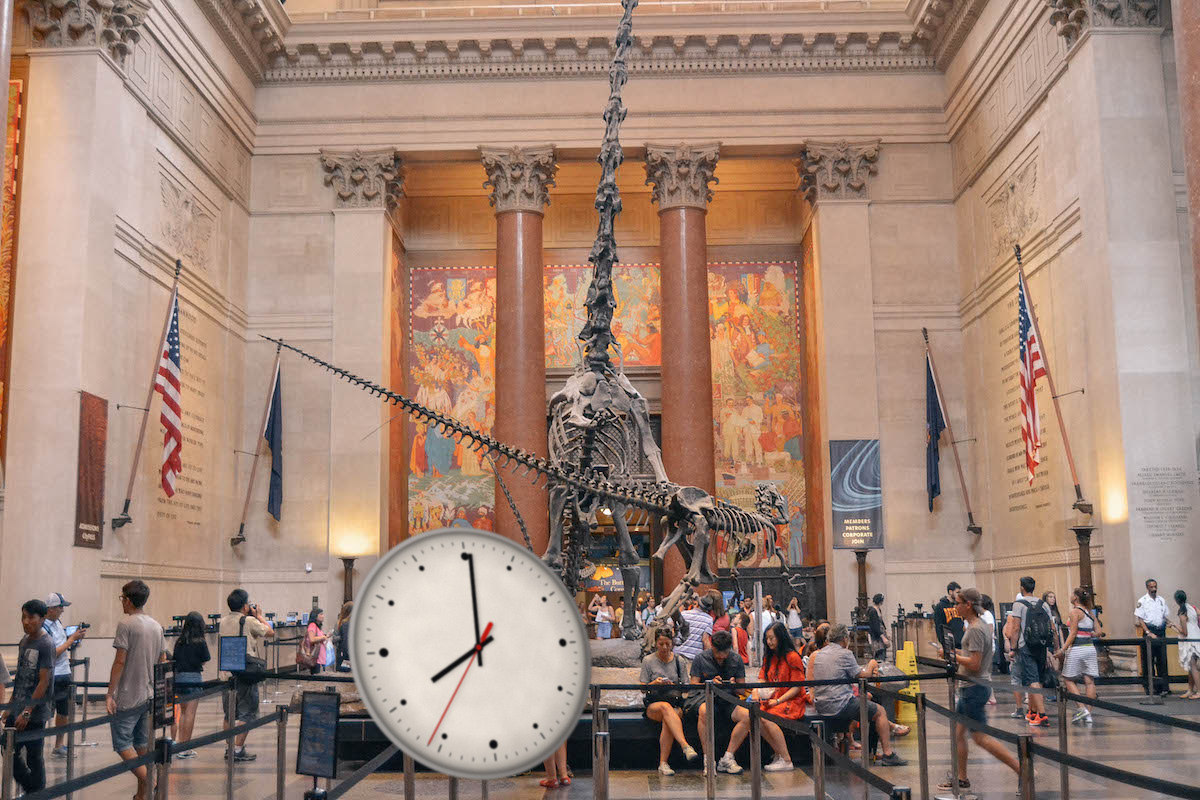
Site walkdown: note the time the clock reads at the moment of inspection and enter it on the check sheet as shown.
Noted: 8:00:36
